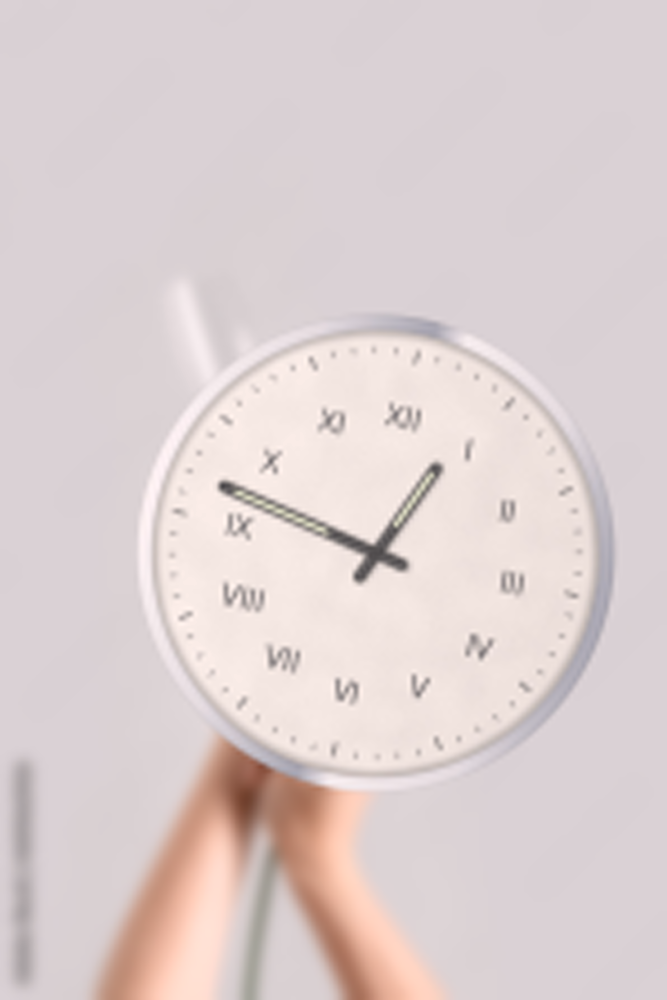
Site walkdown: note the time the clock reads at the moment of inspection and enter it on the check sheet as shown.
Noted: 12:47
